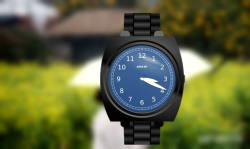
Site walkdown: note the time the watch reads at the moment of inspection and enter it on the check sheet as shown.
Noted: 3:19
